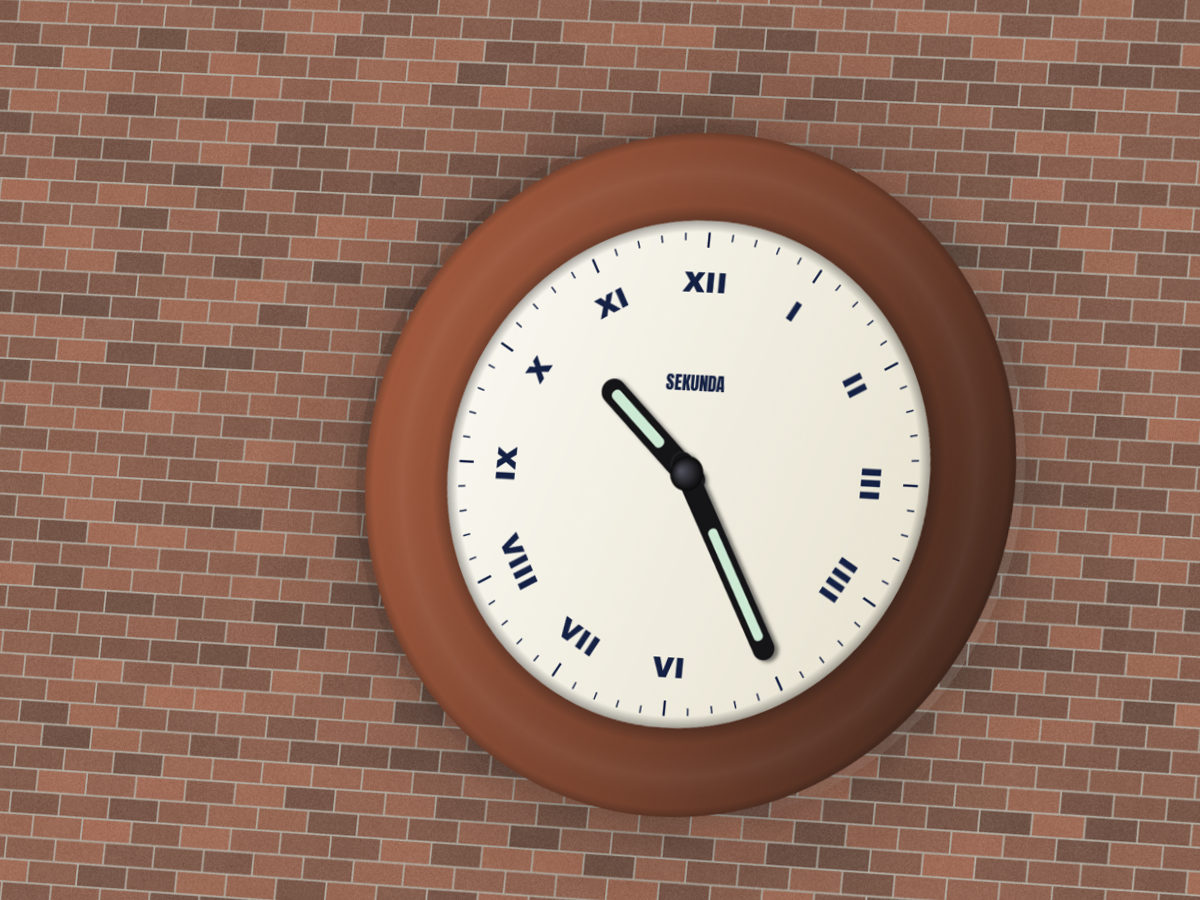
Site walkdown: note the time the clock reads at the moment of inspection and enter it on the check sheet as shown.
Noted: 10:25
